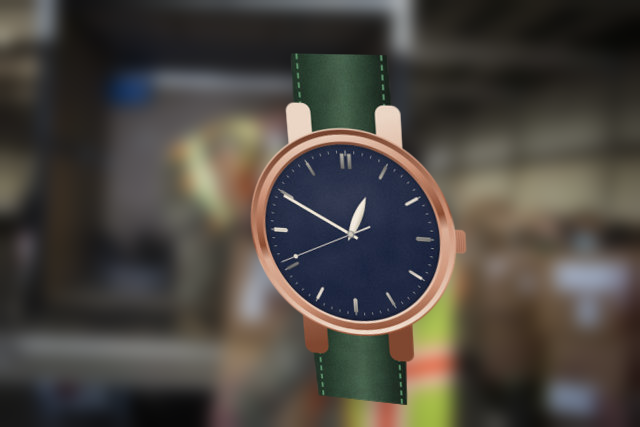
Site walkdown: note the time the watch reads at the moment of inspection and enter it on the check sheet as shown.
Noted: 12:49:41
